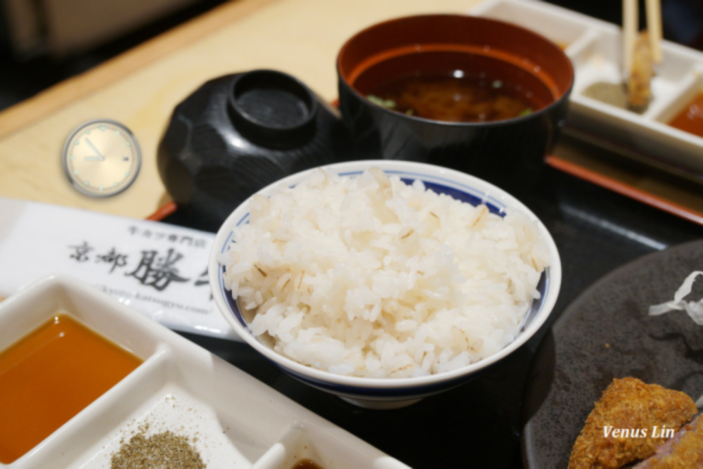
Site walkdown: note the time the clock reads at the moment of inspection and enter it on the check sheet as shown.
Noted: 8:53
